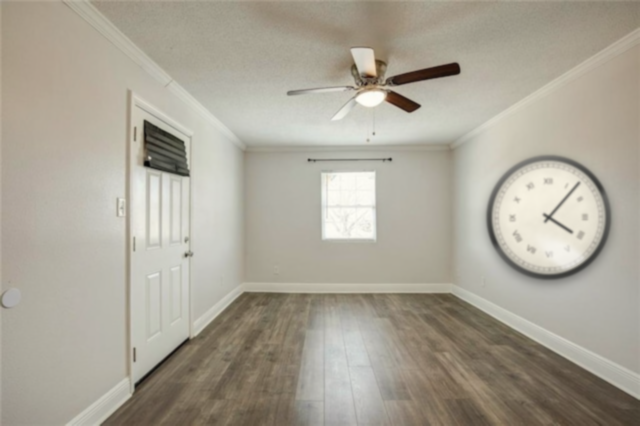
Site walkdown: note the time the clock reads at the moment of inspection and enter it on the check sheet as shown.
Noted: 4:07
